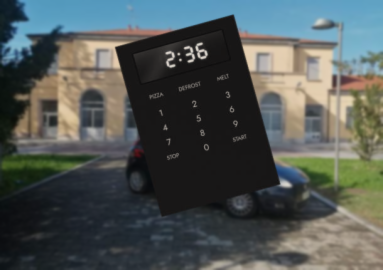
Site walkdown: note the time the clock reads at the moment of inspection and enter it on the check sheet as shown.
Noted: 2:36
